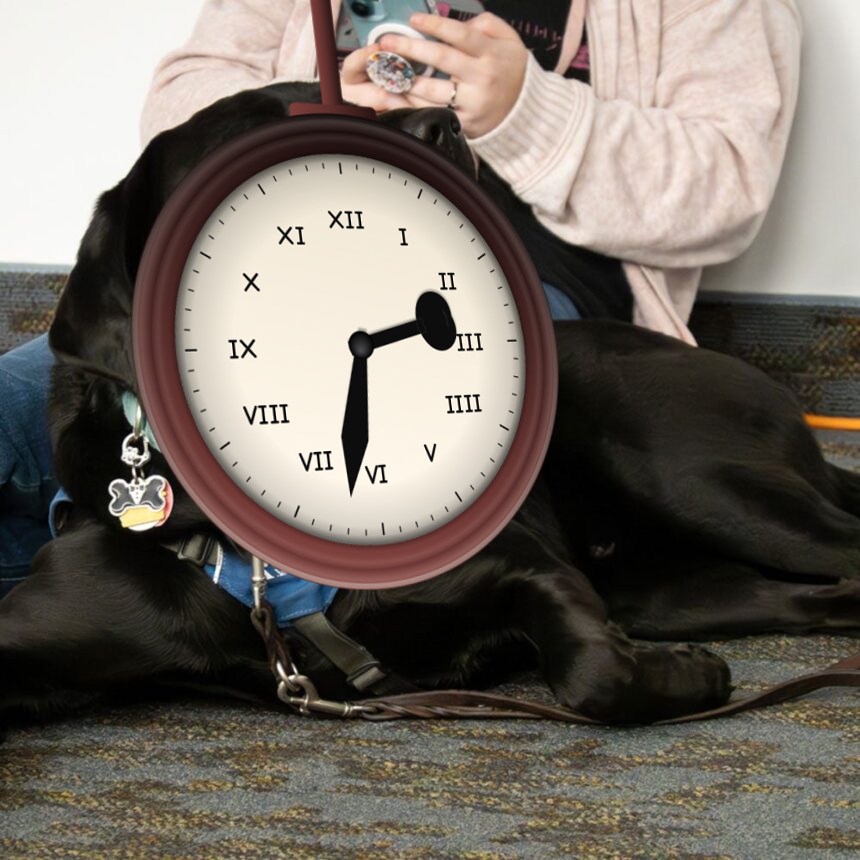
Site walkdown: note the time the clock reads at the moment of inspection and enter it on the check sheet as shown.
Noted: 2:32
